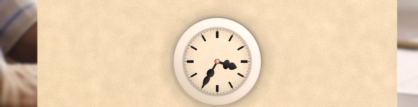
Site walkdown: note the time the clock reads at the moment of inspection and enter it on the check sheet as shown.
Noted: 3:35
